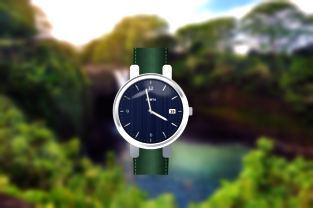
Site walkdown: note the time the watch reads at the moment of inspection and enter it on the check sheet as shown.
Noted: 3:58
